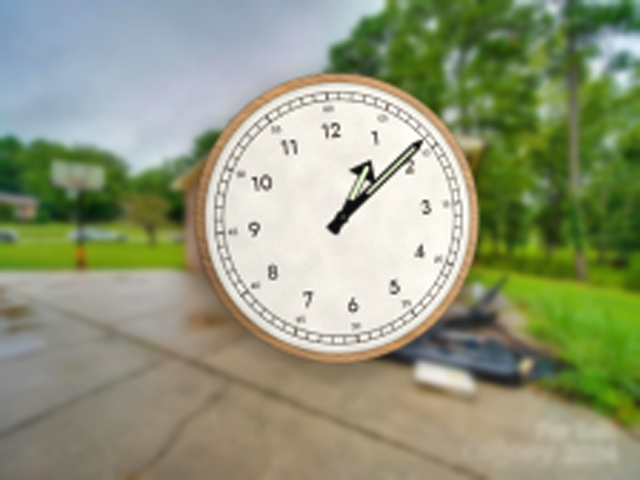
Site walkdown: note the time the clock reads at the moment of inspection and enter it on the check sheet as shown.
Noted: 1:09
